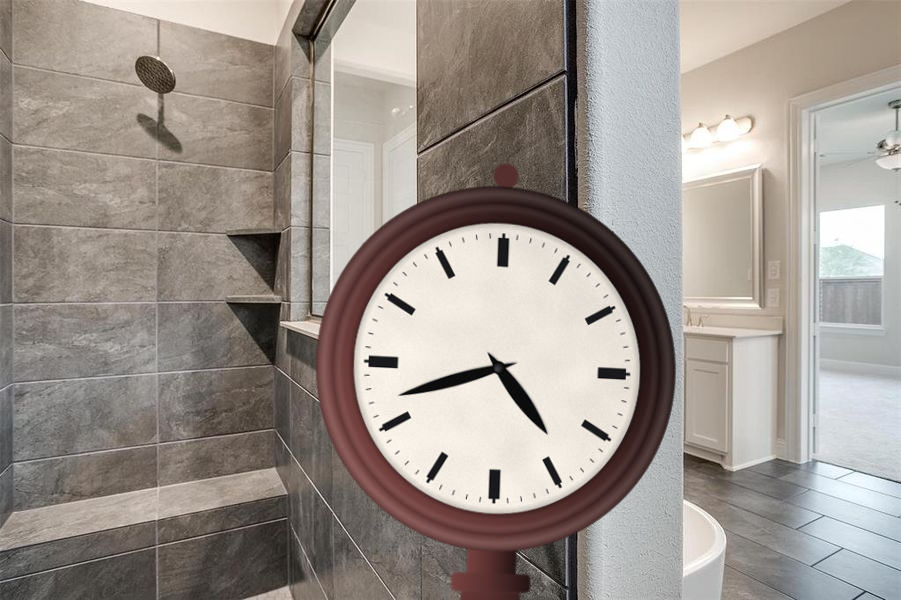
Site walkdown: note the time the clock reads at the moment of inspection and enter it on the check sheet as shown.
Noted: 4:42
